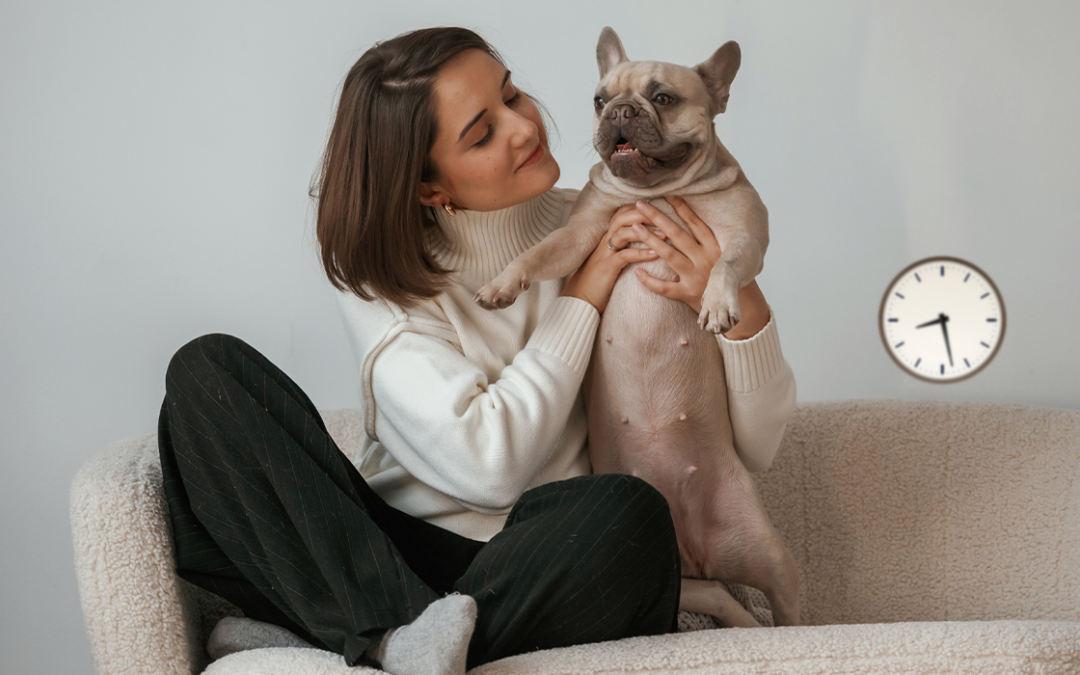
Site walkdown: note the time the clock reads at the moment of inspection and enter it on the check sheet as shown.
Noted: 8:28
